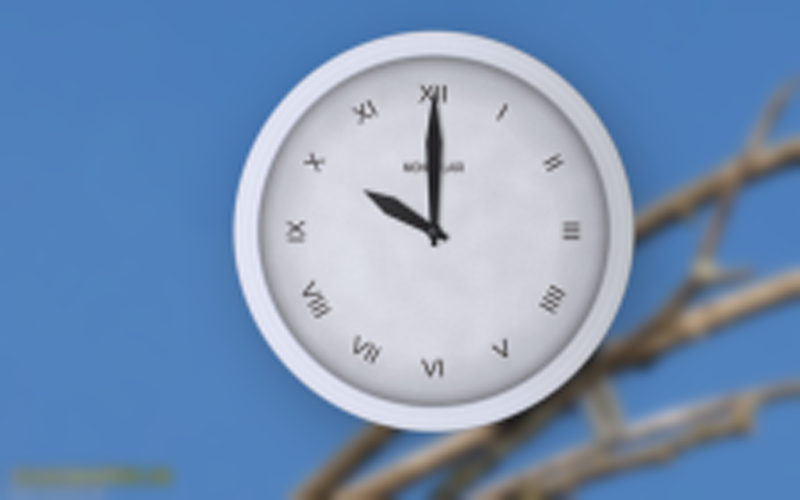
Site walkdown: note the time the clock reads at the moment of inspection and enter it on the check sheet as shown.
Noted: 10:00
